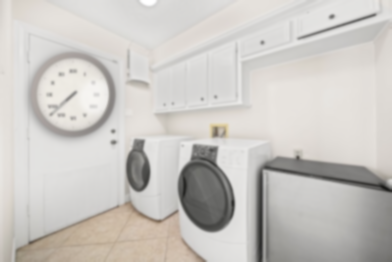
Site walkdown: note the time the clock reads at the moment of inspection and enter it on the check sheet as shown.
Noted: 7:38
